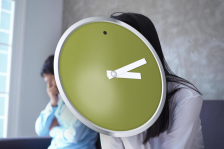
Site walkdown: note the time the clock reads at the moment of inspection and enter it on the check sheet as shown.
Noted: 3:12
